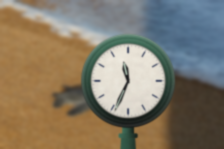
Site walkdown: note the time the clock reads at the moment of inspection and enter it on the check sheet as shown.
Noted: 11:34
